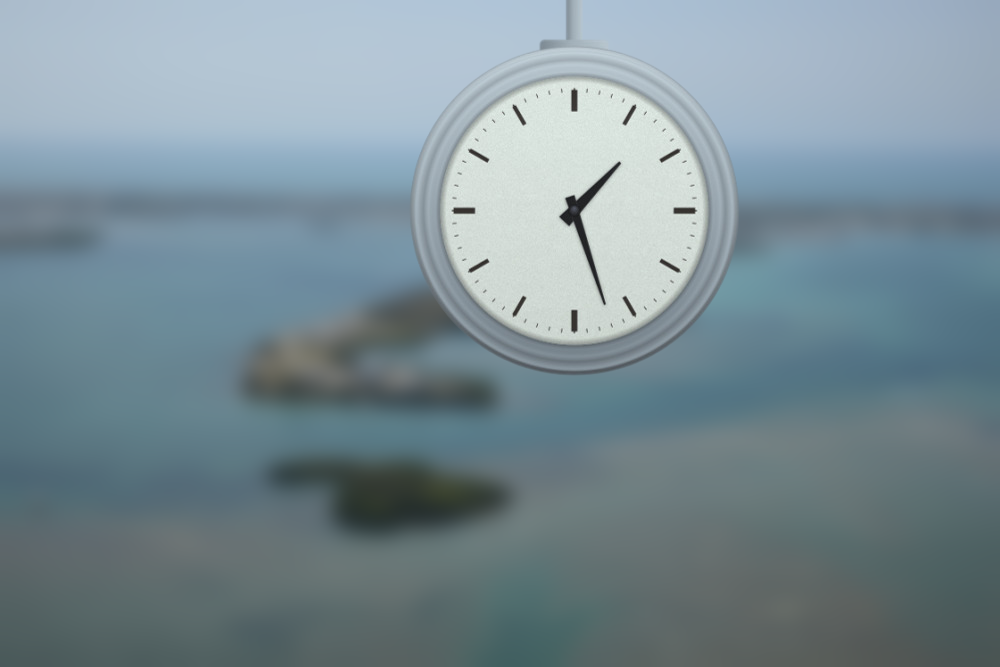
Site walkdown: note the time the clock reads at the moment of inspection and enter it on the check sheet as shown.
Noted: 1:27
